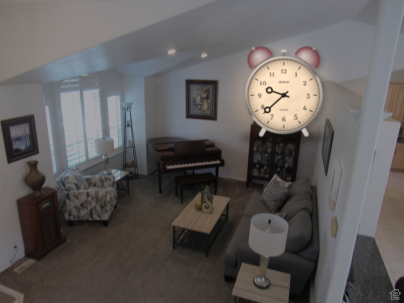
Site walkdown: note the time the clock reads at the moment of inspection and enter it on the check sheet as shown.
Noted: 9:38
